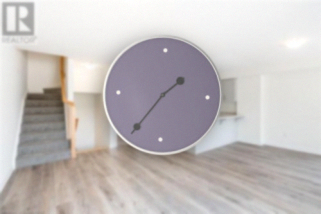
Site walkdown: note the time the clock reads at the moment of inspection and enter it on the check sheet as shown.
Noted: 1:36
